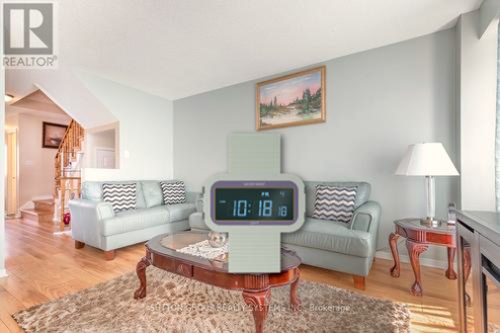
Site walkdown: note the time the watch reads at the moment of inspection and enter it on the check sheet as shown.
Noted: 10:18:18
